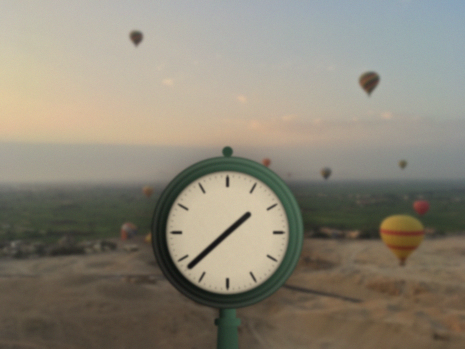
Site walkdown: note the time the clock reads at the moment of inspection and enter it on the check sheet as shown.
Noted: 1:38
